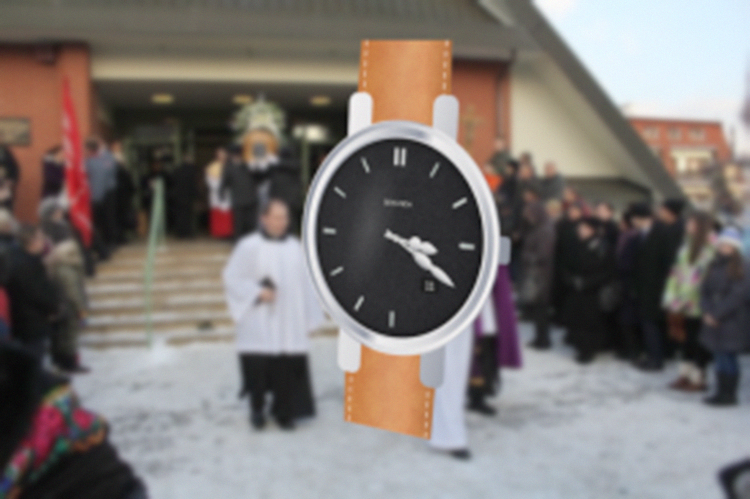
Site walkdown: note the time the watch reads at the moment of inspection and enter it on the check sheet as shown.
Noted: 3:20
